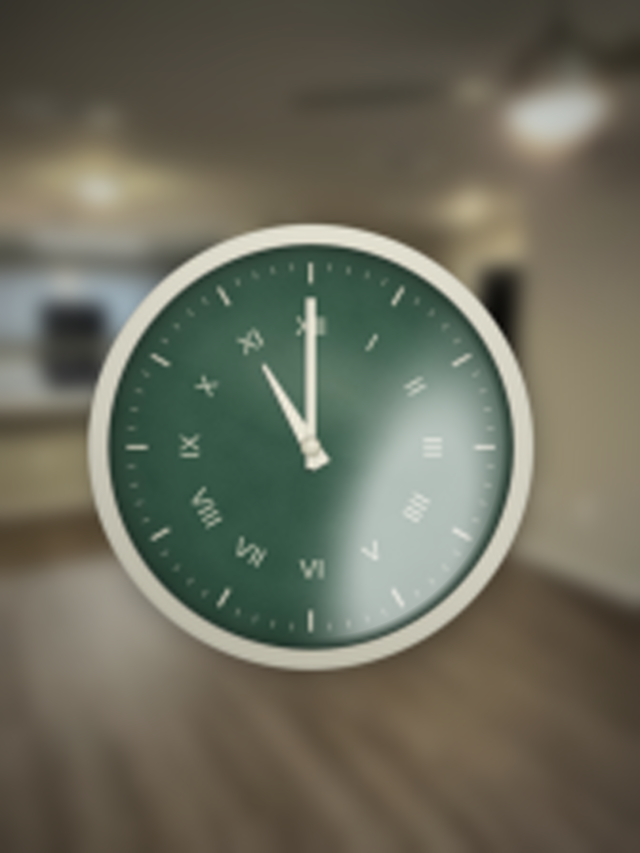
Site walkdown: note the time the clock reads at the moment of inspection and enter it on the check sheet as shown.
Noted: 11:00
